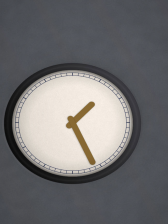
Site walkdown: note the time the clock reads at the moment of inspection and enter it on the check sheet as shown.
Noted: 1:26
